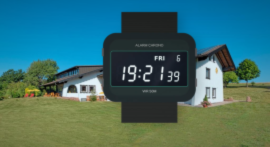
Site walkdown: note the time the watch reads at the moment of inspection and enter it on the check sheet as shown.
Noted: 19:21:39
